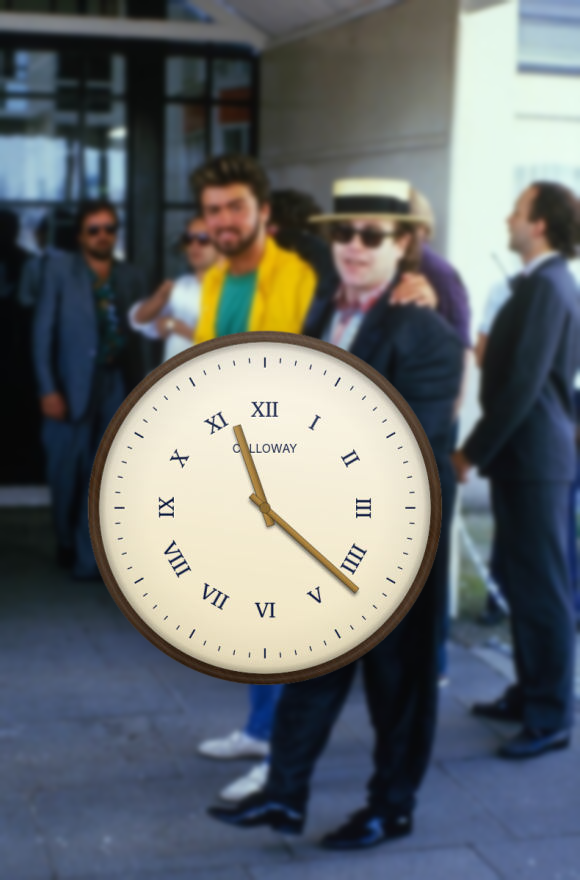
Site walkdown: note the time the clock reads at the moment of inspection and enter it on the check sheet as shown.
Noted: 11:22
